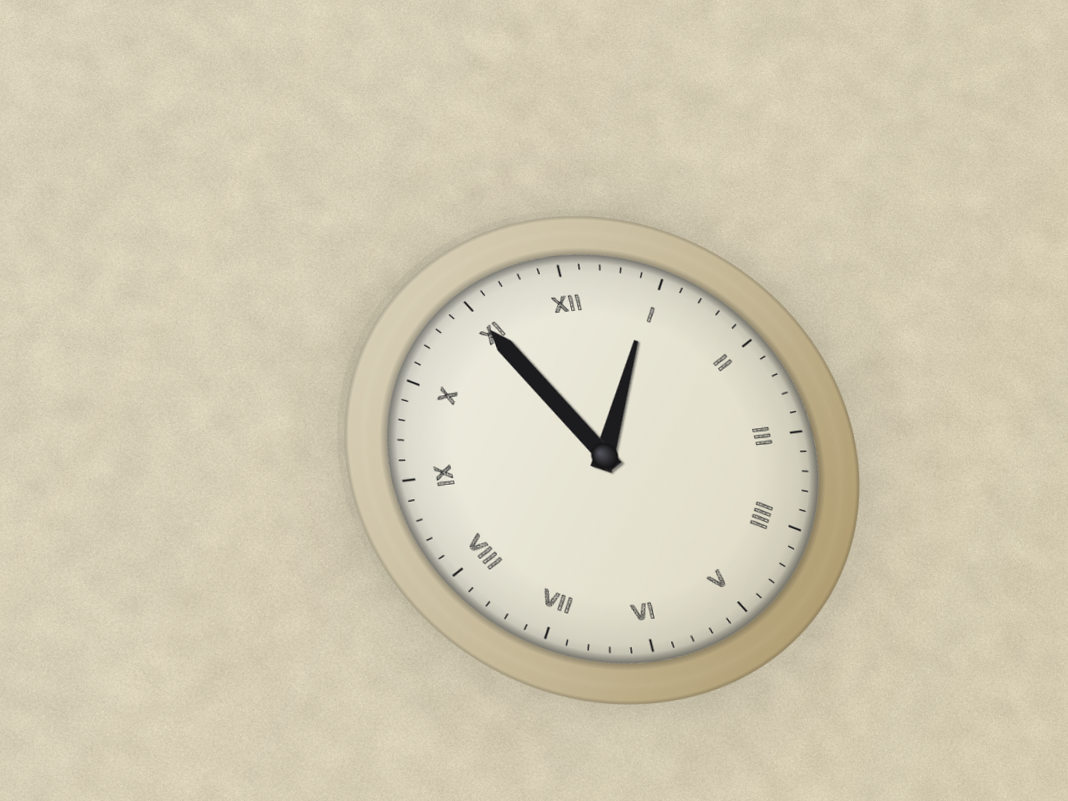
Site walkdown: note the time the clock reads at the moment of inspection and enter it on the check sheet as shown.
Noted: 12:55
